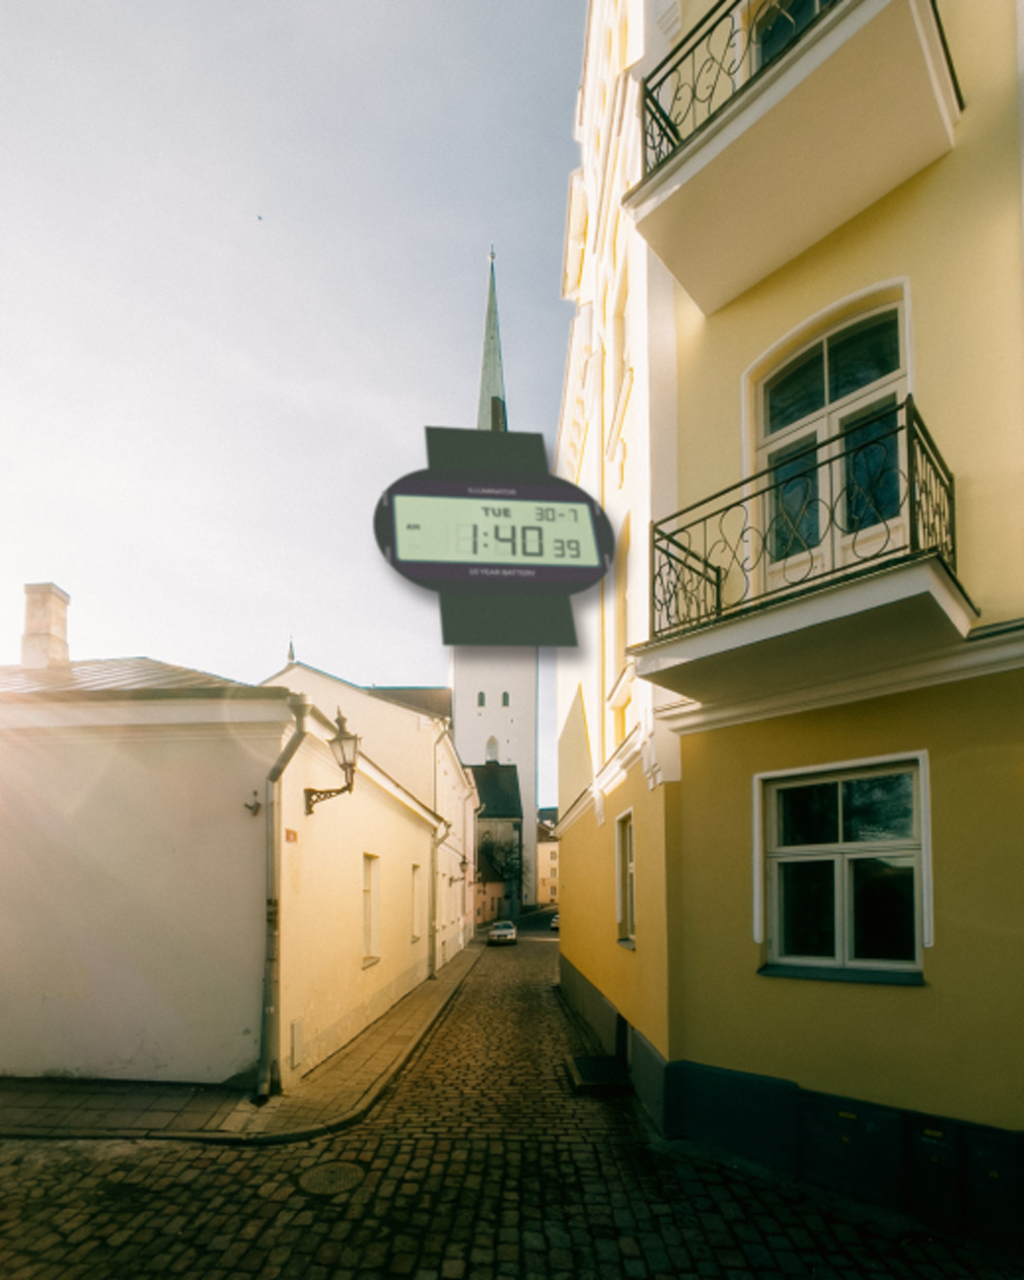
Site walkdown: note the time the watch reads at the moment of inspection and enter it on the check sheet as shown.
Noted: 1:40:39
